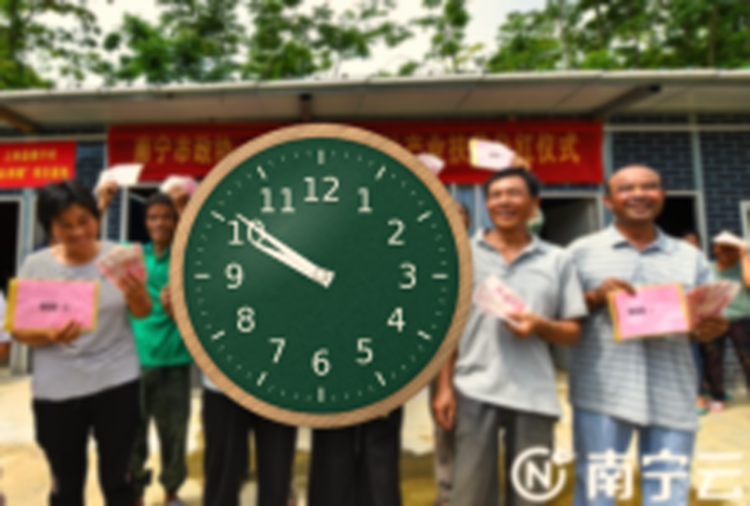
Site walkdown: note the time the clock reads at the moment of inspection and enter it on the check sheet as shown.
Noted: 9:51
